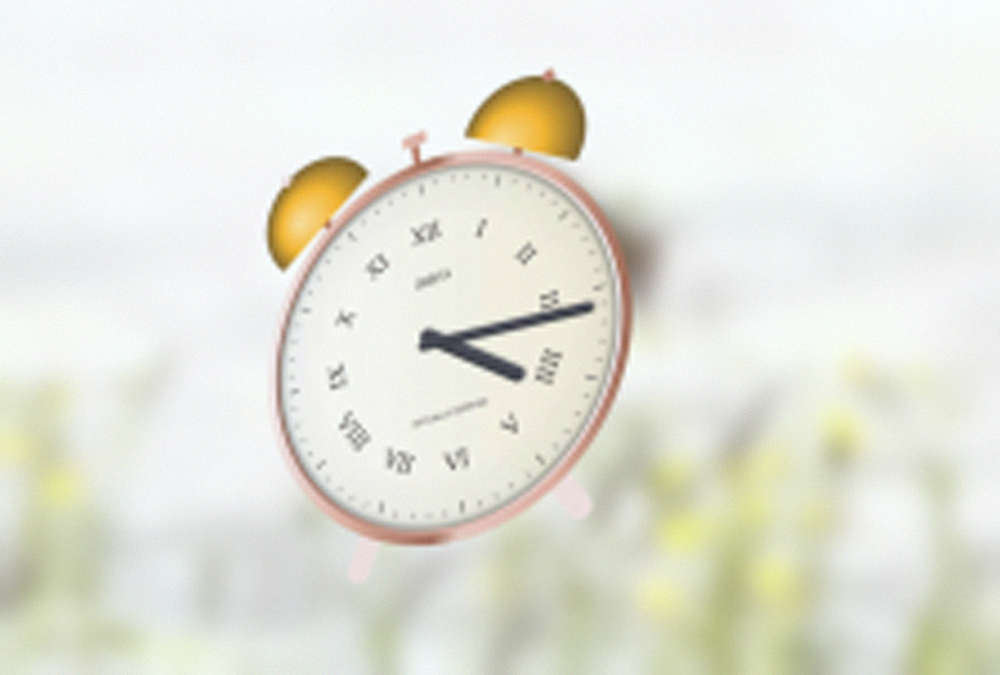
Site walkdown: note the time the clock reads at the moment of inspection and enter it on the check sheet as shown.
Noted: 4:16
